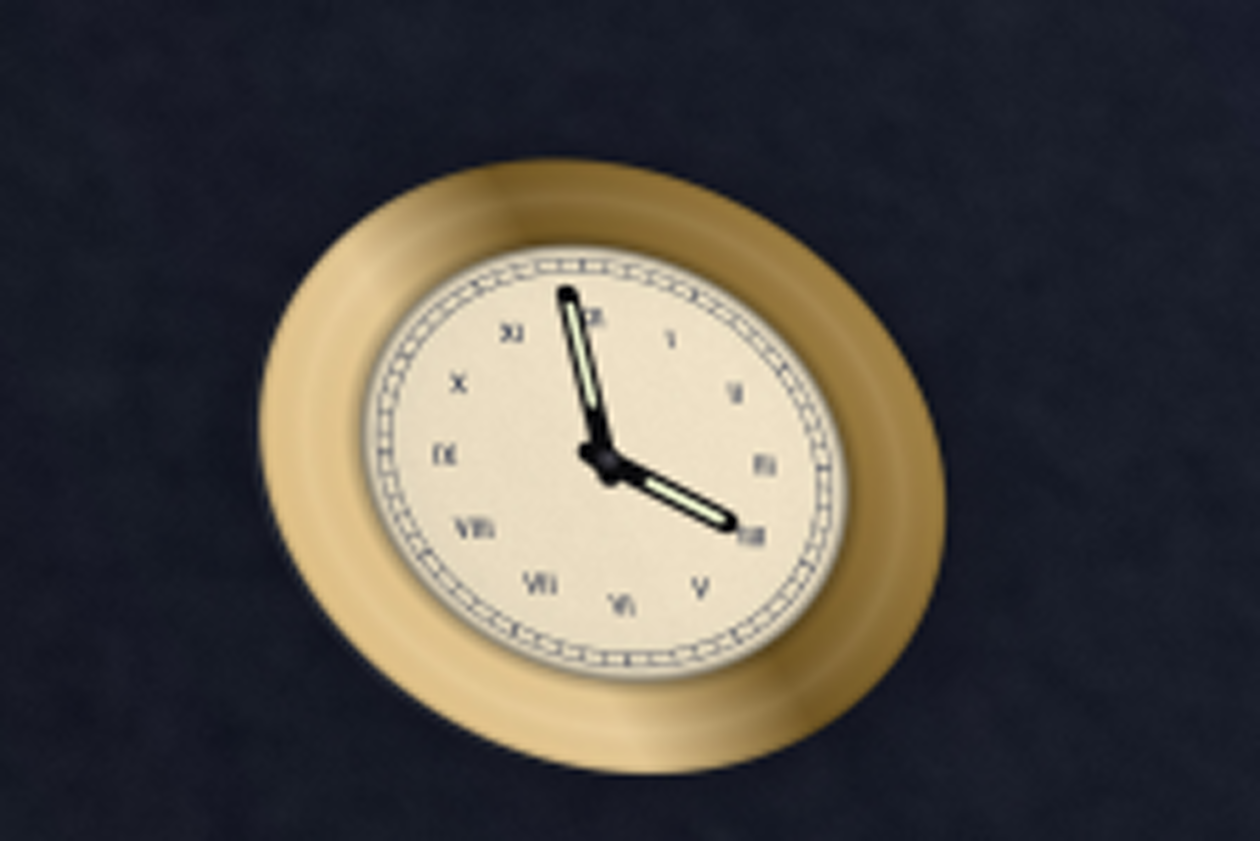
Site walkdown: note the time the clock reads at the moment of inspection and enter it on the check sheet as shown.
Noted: 3:59
